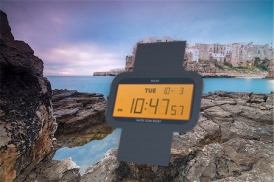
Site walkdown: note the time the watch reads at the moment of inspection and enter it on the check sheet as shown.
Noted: 10:47:57
